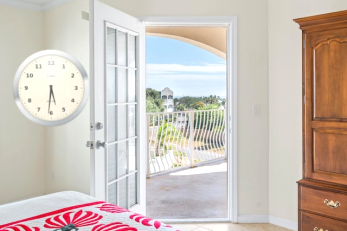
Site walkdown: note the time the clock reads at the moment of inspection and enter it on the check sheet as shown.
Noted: 5:31
